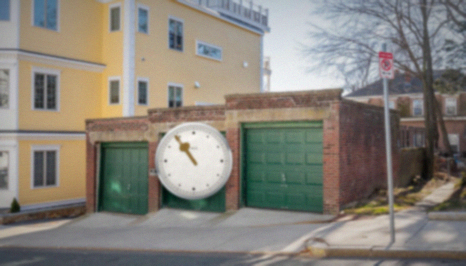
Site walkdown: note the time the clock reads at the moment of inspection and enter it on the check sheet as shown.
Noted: 10:54
